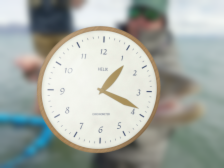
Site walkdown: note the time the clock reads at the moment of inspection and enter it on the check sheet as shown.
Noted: 1:19
